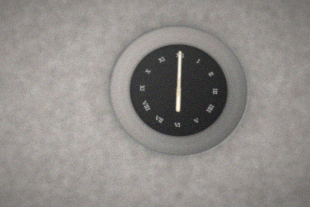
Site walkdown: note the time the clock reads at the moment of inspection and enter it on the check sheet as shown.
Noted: 6:00
